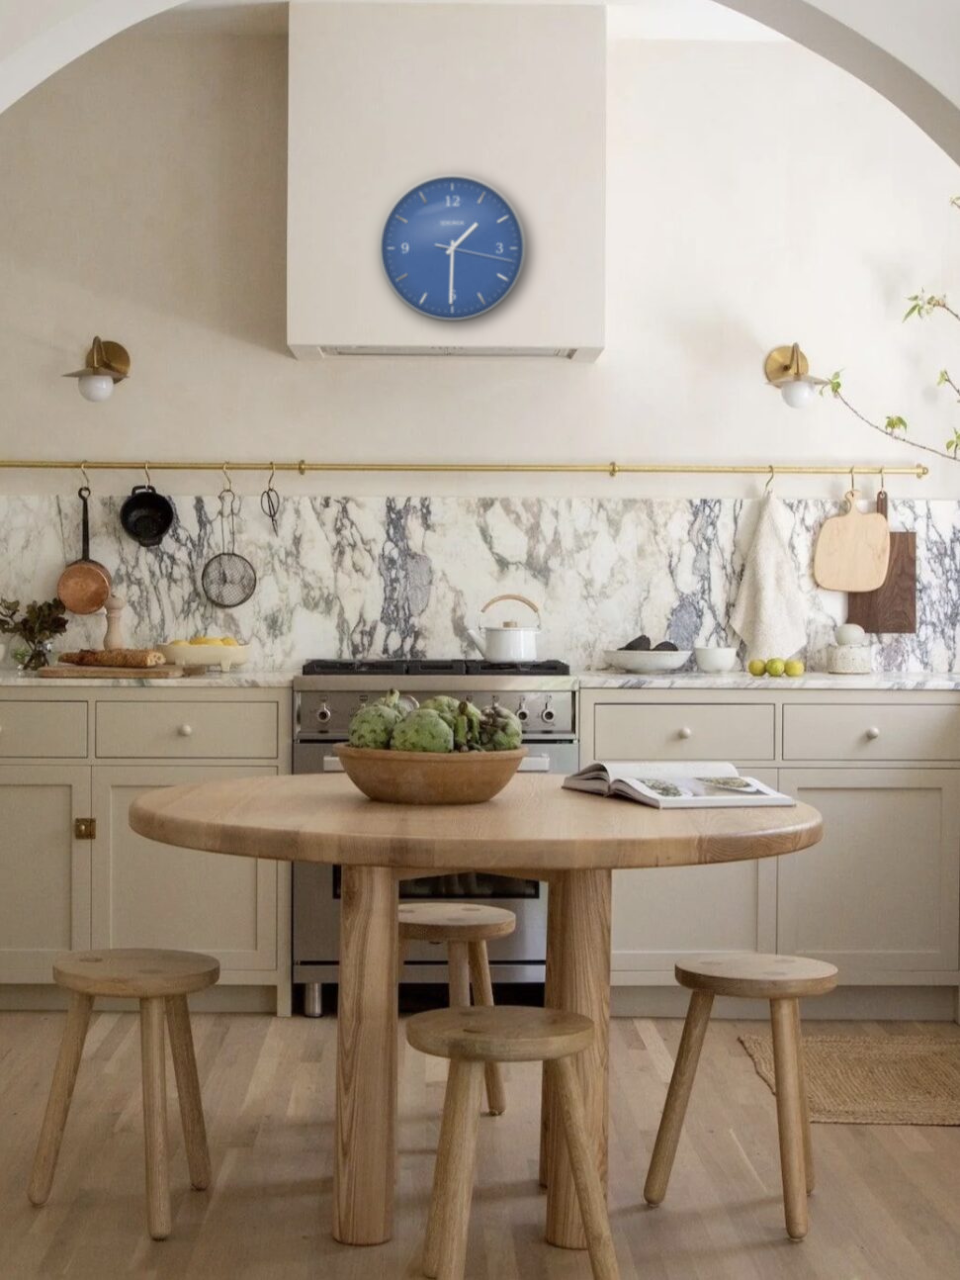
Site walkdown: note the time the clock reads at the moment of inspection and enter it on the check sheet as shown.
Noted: 1:30:17
